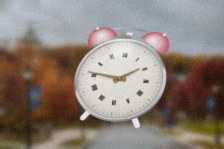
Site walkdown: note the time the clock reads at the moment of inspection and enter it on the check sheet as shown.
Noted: 1:46
